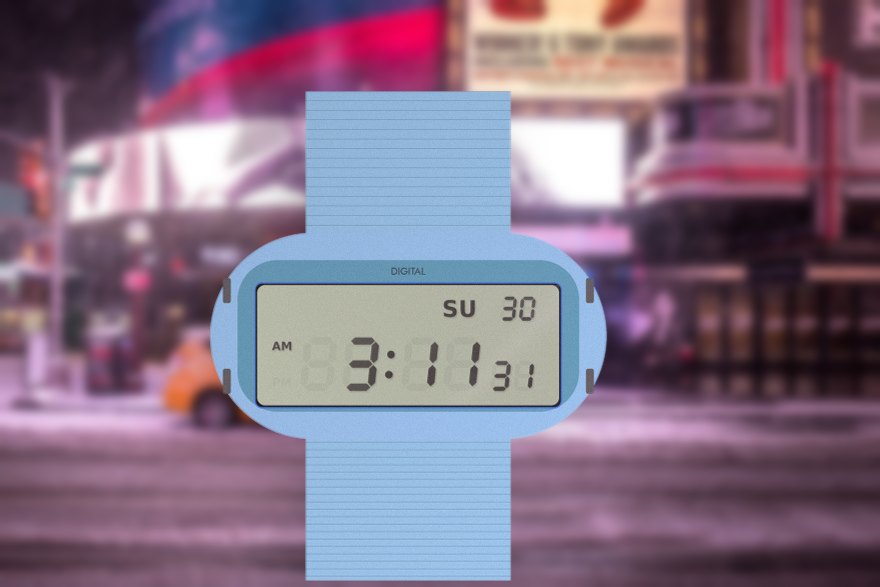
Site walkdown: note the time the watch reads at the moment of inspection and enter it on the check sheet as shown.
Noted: 3:11:31
